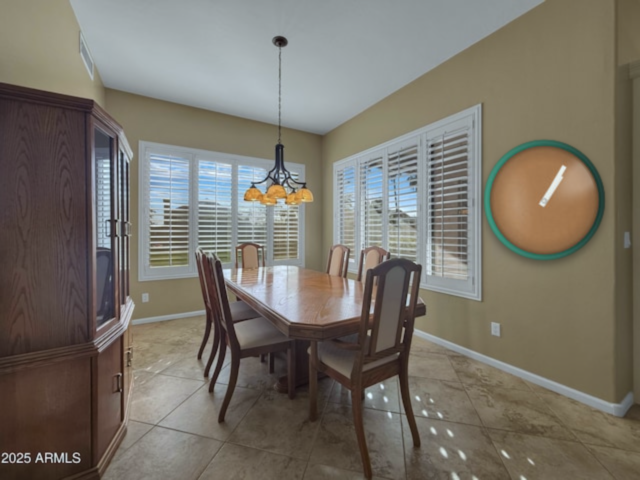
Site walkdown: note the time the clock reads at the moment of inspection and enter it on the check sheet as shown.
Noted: 1:05
